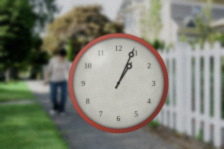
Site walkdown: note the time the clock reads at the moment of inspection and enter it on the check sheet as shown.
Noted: 1:04
